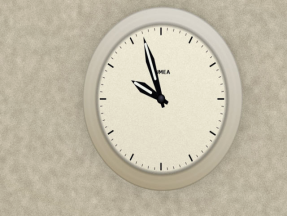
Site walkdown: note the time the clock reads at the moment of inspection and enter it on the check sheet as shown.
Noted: 9:57
